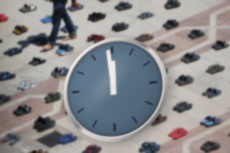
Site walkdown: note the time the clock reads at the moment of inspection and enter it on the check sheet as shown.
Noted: 11:59
